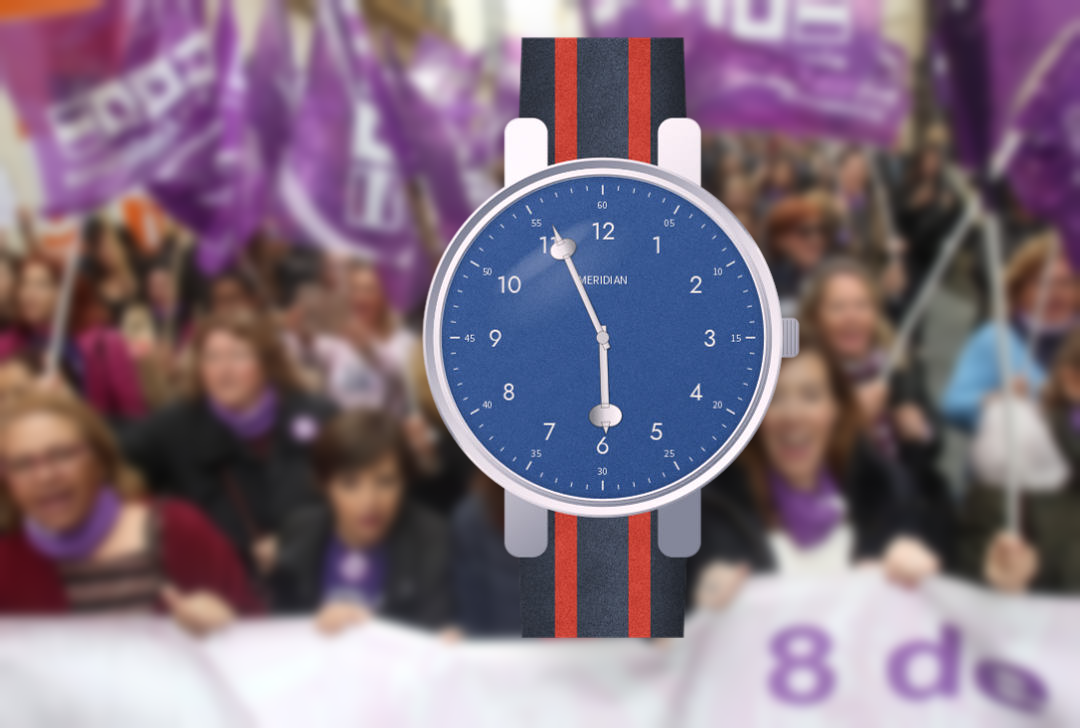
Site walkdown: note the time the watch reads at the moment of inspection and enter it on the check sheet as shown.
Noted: 5:56
